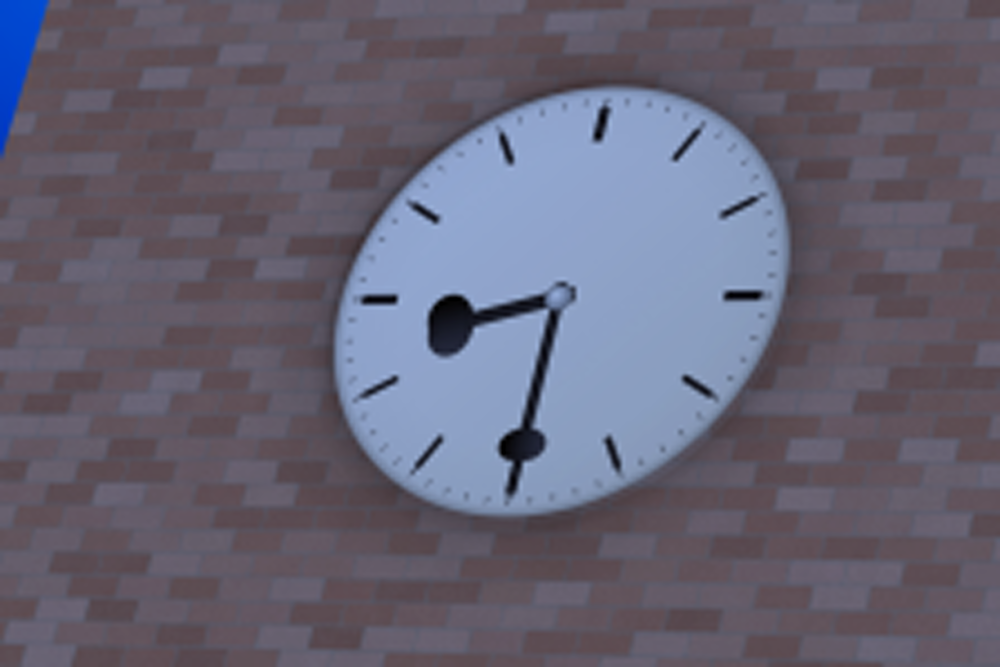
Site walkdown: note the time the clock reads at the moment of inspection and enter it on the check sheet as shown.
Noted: 8:30
